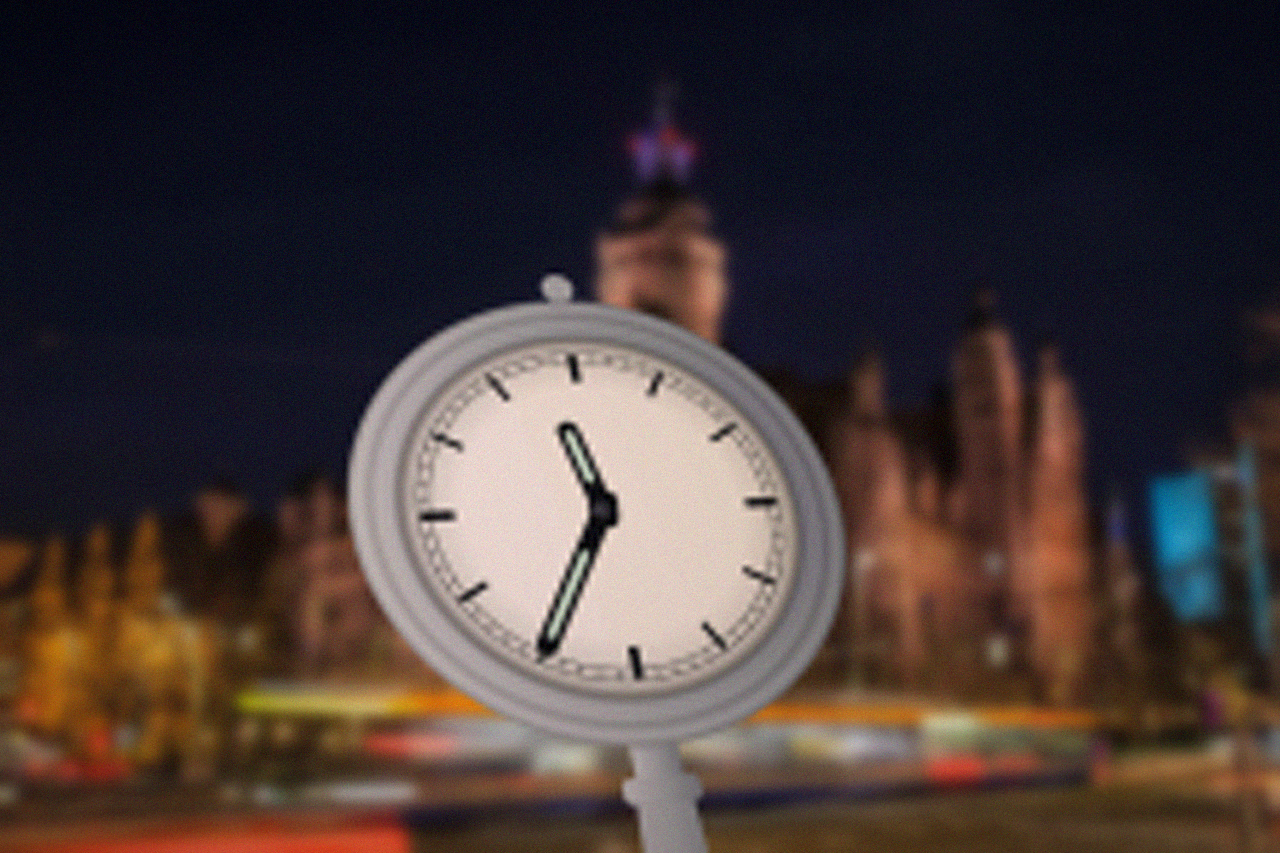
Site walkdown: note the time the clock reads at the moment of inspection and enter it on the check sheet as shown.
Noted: 11:35
